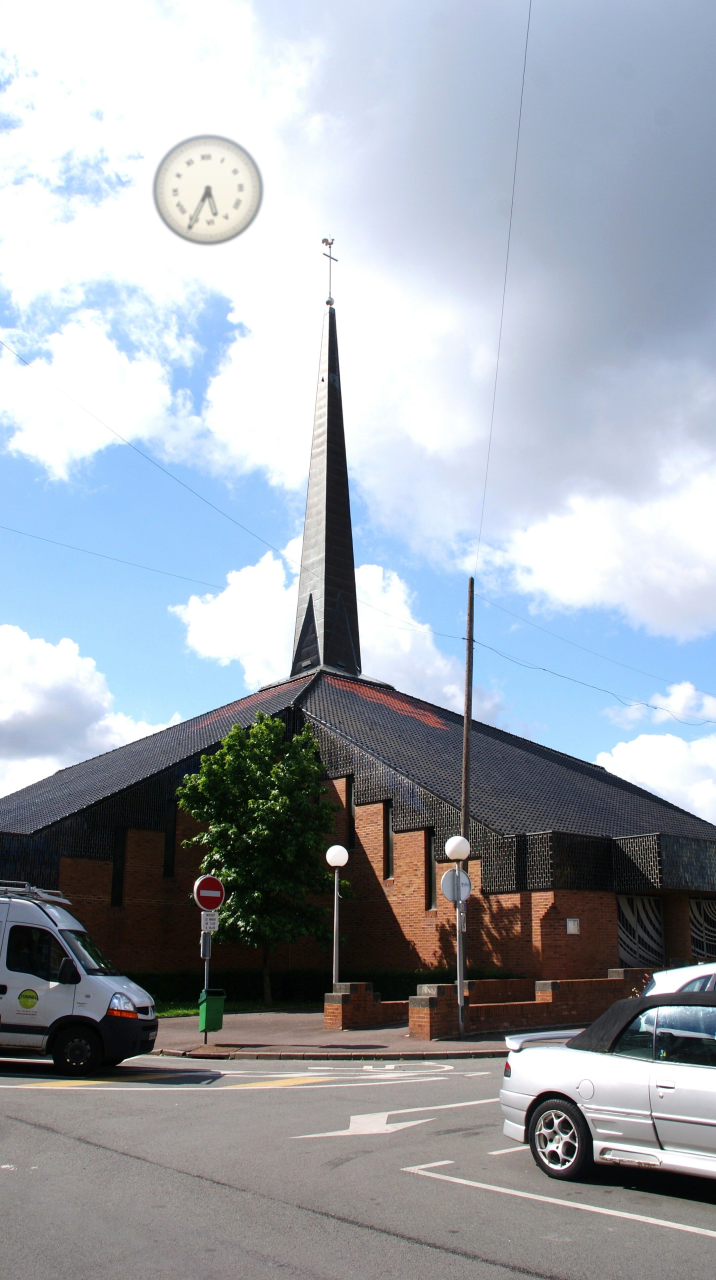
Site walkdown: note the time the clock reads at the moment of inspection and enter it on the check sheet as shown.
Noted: 5:35
